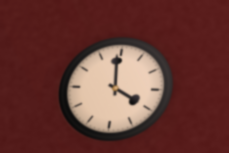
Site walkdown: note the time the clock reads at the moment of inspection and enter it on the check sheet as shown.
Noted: 3:59
